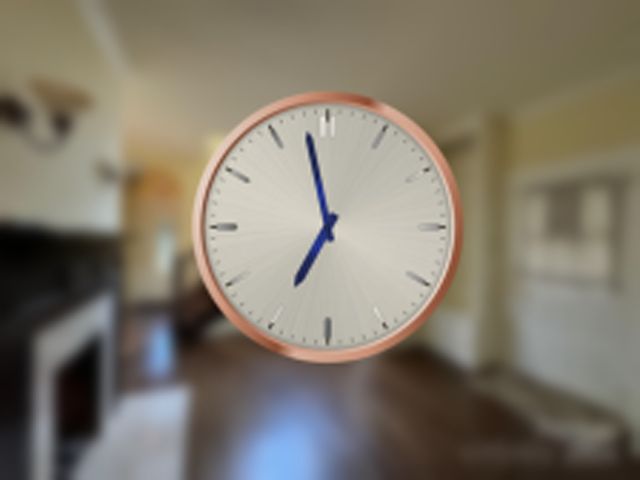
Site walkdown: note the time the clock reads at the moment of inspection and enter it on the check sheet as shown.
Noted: 6:58
